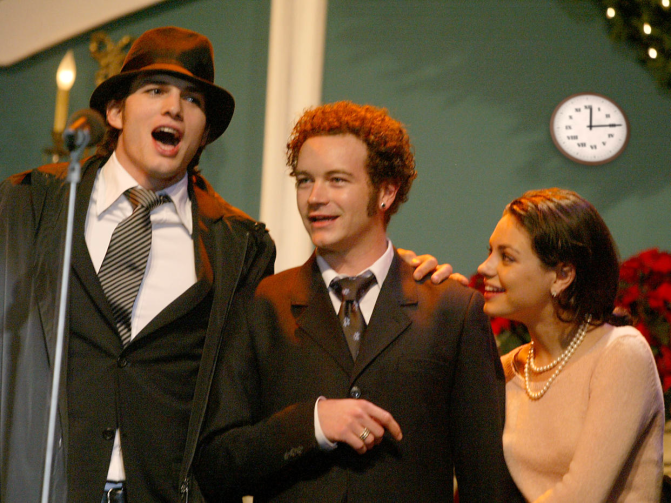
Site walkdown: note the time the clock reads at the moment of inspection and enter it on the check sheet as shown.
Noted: 12:15
